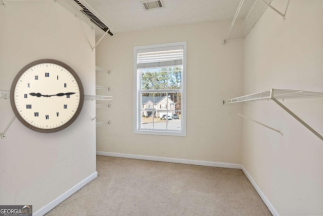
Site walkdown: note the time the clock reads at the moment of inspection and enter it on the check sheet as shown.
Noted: 9:14
